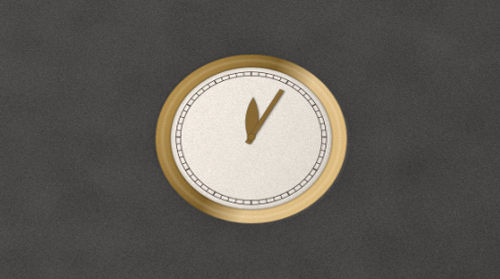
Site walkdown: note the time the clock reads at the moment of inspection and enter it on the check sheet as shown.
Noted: 12:05
